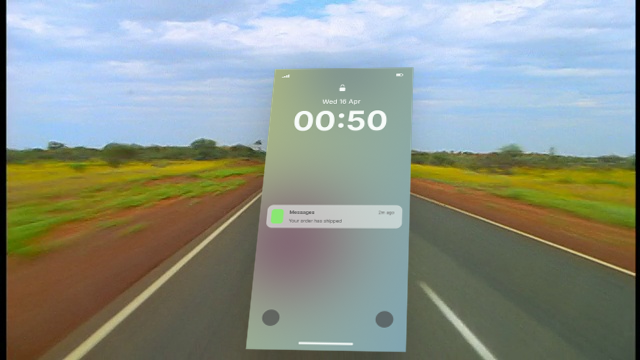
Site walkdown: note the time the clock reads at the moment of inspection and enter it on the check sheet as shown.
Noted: 0:50
